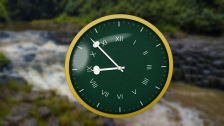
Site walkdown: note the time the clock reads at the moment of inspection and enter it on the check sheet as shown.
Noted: 8:53
